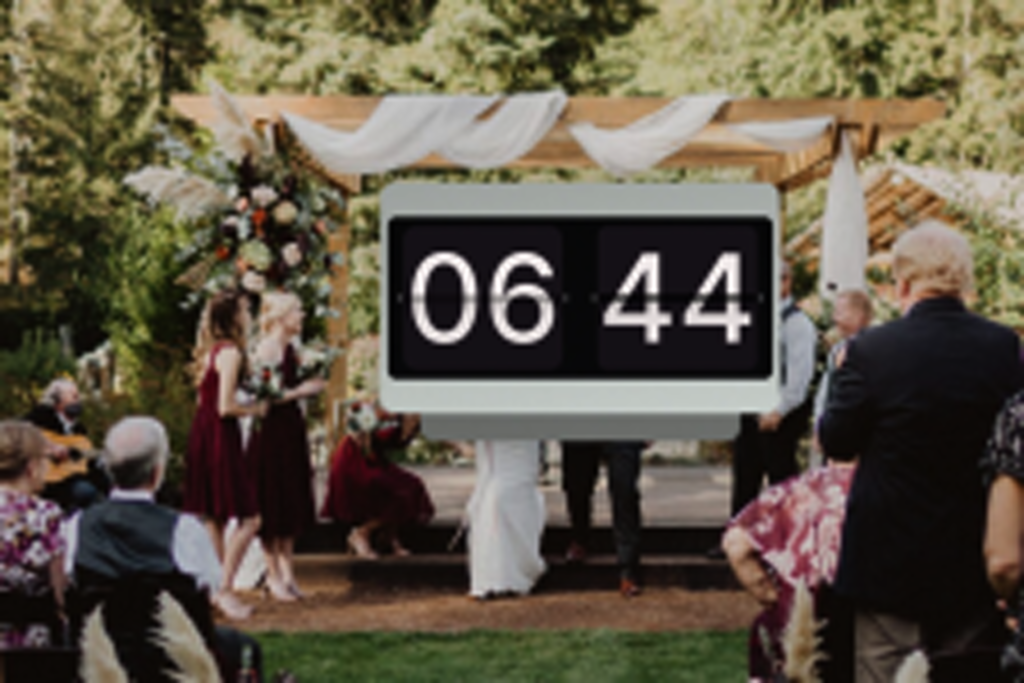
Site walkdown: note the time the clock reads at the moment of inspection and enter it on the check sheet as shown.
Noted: 6:44
